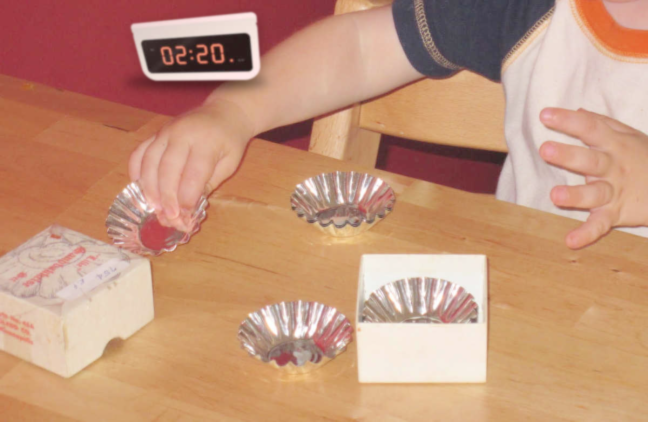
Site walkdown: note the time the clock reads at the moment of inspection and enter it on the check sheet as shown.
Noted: 2:20
